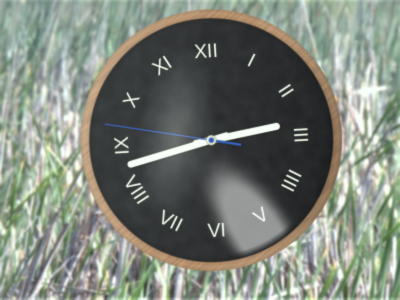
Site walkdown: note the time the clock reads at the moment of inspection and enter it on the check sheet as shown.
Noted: 2:42:47
